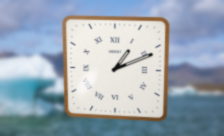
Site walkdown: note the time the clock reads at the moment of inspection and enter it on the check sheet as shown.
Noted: 1:11
